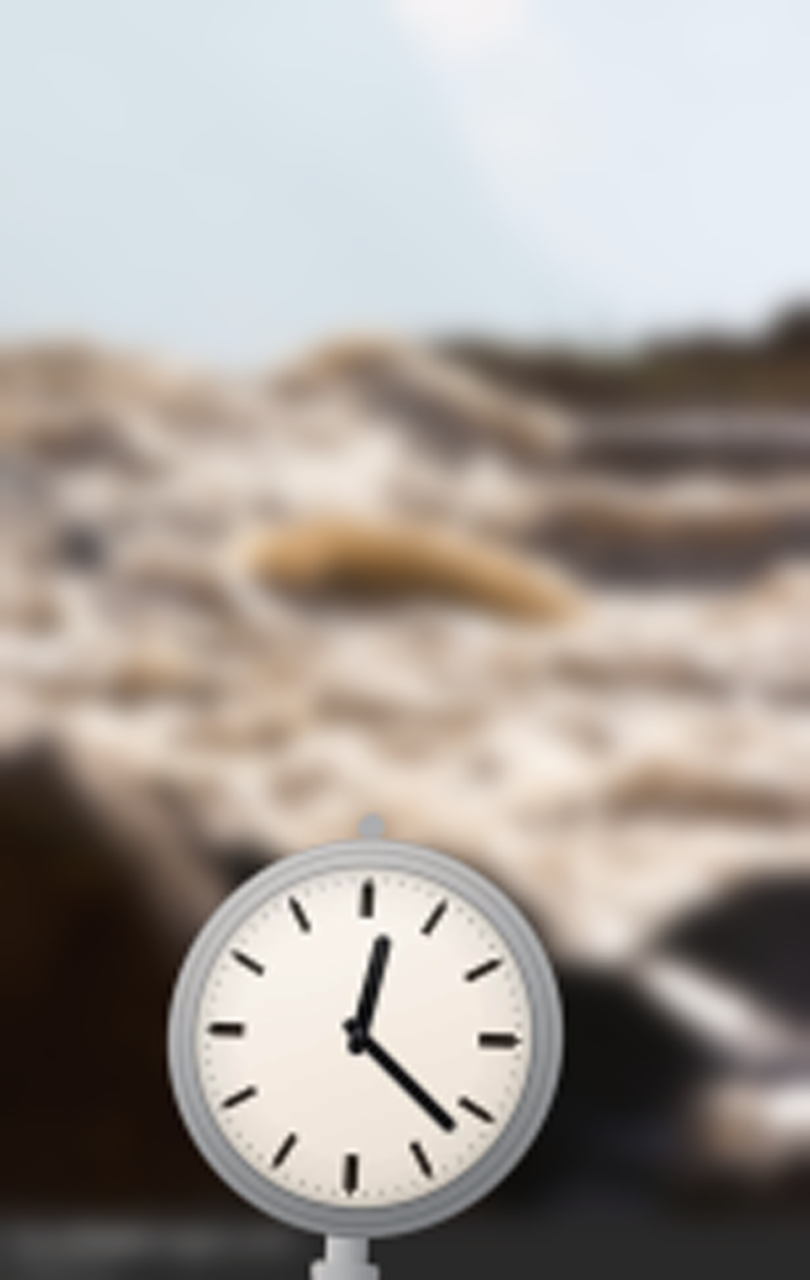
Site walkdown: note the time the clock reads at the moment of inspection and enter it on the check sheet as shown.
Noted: 12:22
